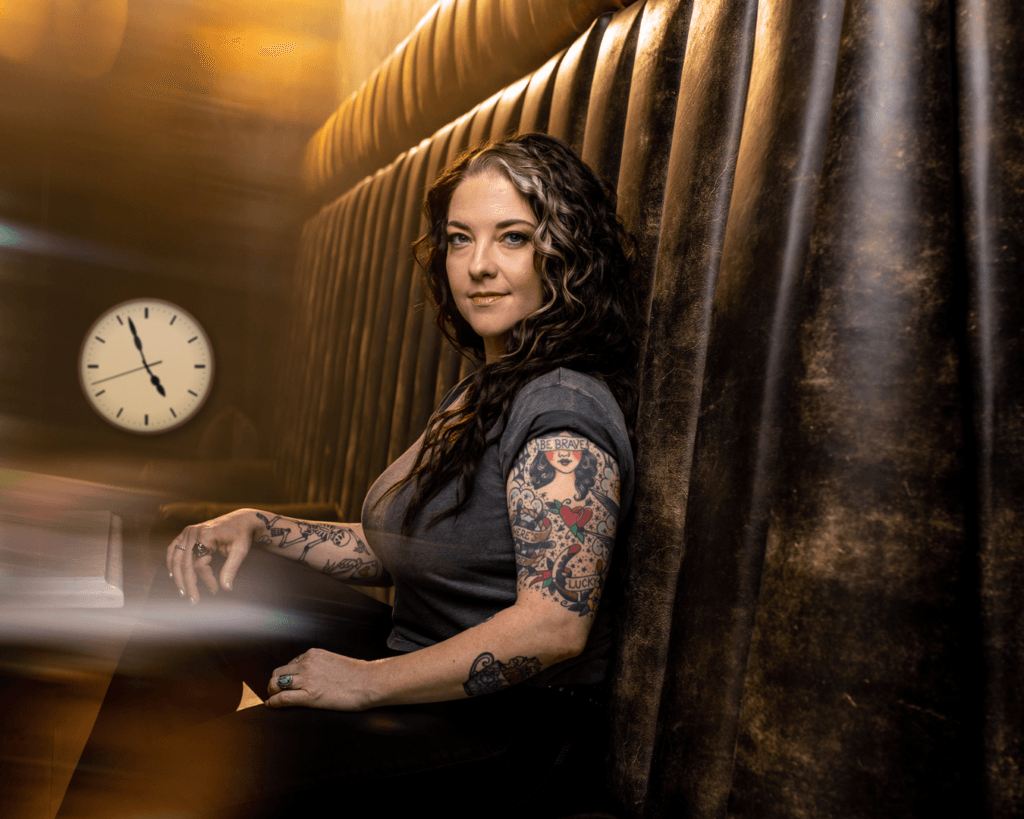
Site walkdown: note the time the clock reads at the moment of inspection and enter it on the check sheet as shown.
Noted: 4:56:42
